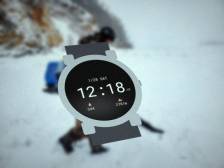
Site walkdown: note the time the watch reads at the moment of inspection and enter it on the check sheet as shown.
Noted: 12:18
